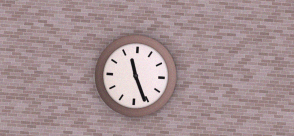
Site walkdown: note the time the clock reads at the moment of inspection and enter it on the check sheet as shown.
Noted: 11:26
